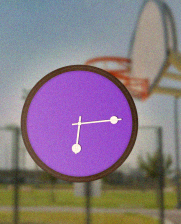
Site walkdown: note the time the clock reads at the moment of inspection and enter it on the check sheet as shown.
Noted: 6:14
